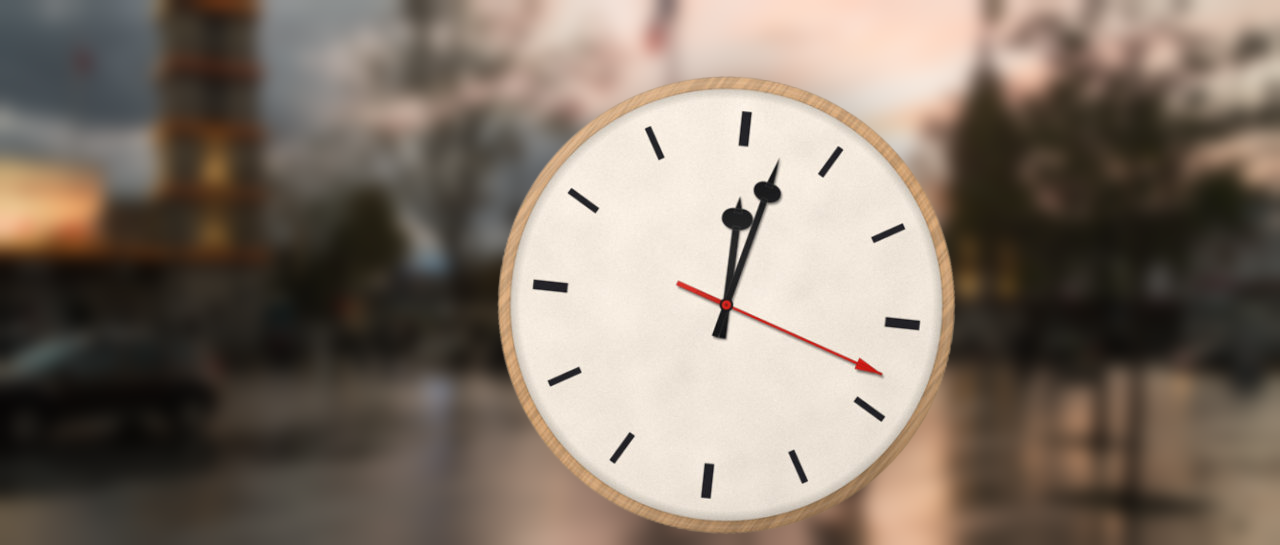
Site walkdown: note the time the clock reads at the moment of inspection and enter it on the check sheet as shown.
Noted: 12:02:18
